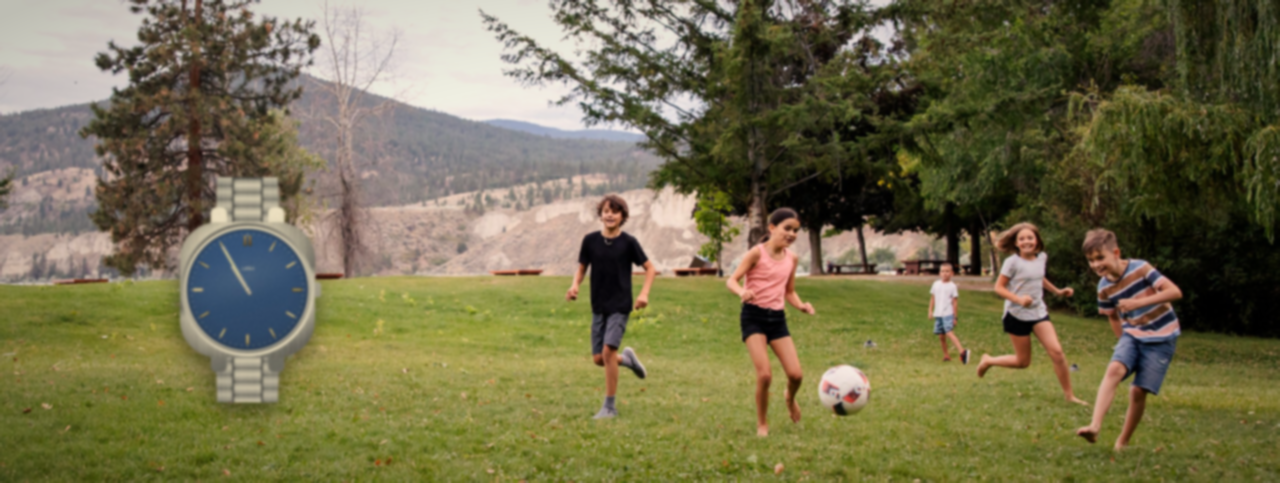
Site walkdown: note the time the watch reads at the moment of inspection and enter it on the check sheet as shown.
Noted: 10:55
